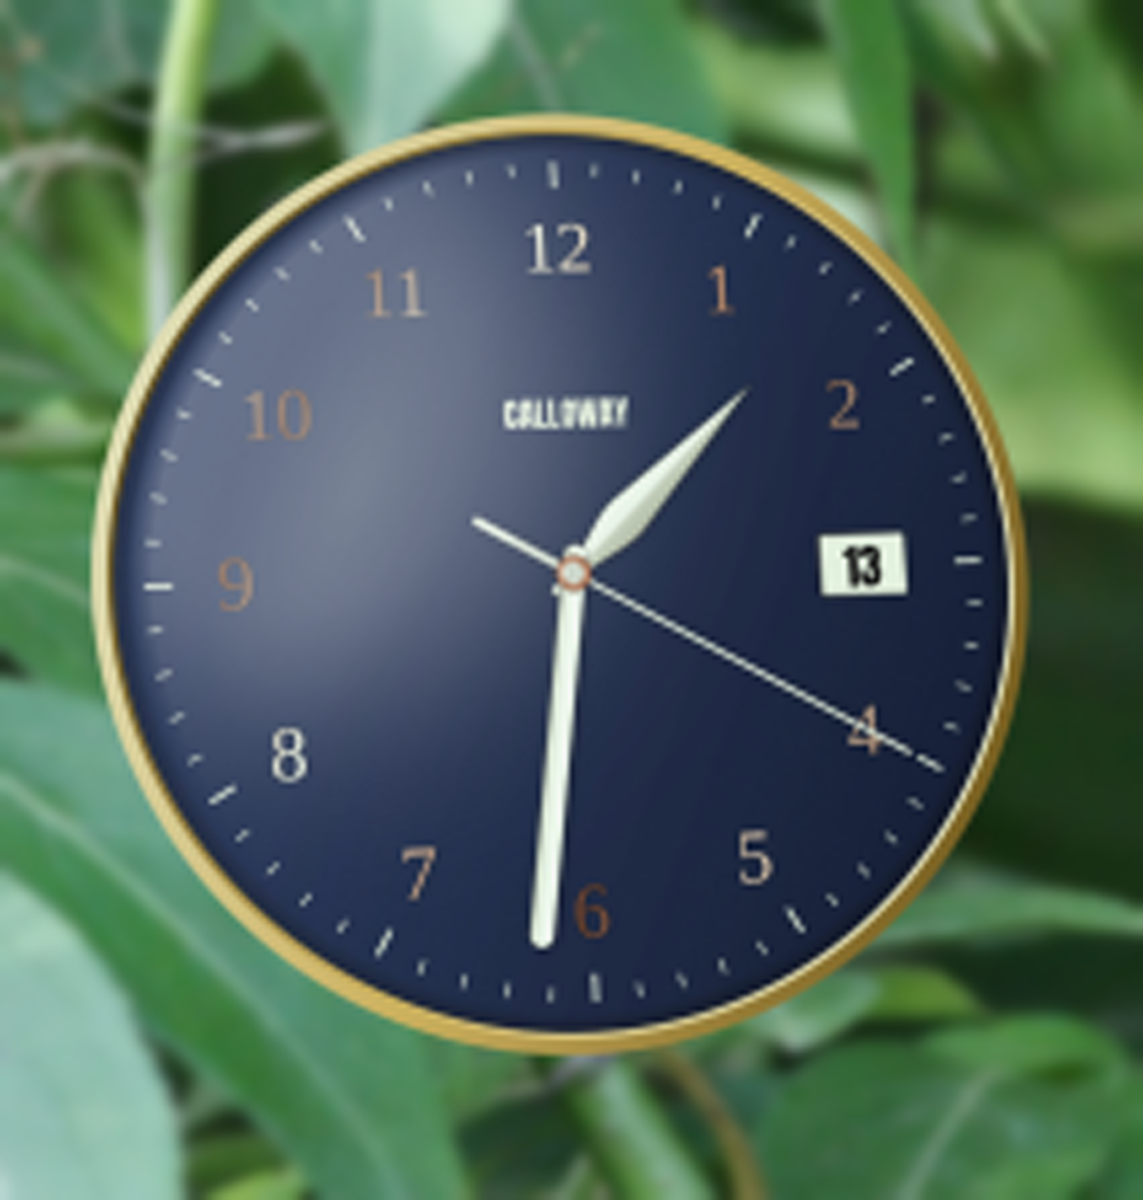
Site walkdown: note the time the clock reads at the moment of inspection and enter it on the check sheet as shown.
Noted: 1:31:20
